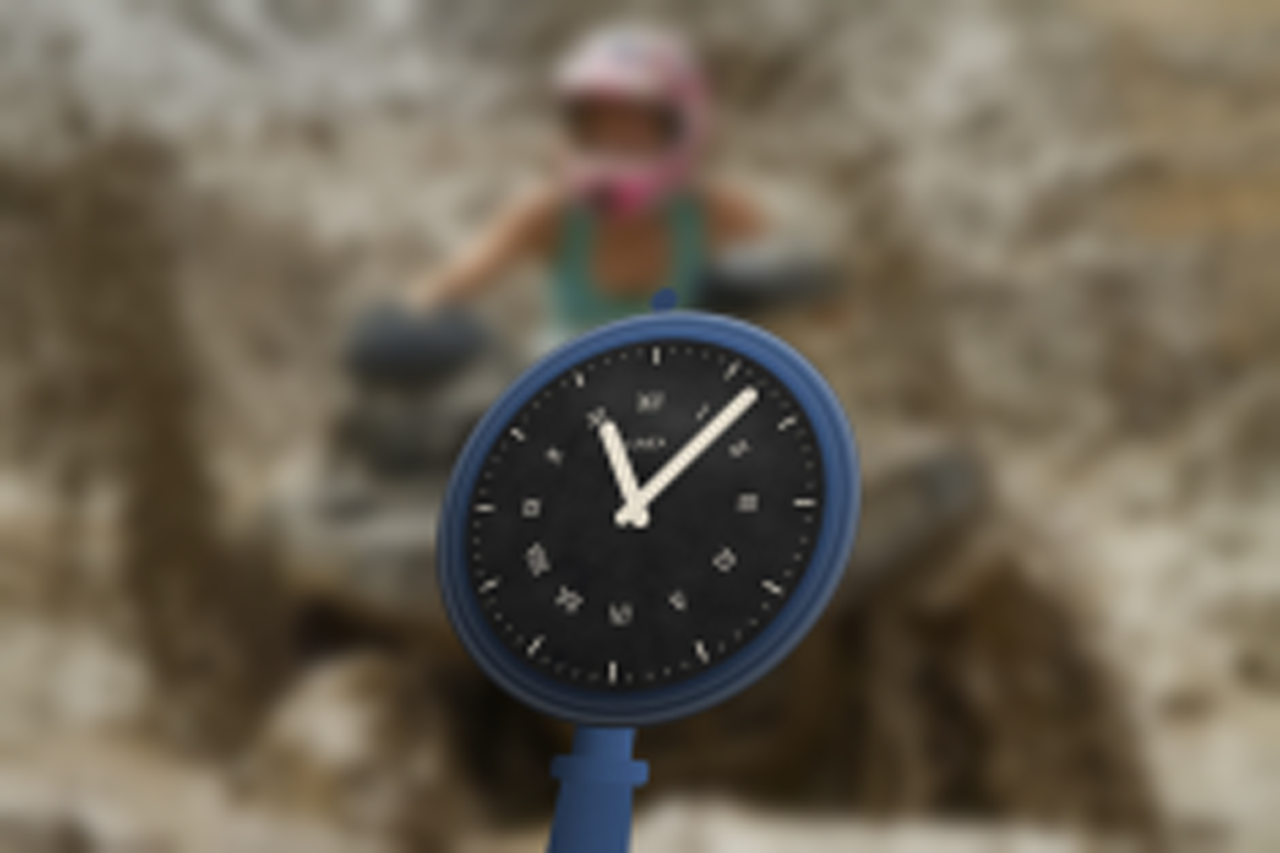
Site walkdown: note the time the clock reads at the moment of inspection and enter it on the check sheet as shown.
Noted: 11:07
